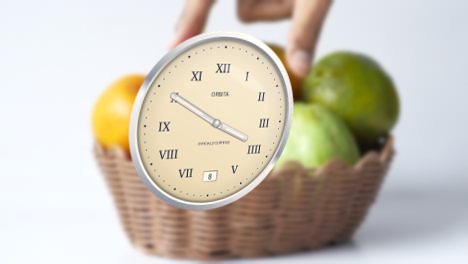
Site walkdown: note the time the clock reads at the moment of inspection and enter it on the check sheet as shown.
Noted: 3:50
